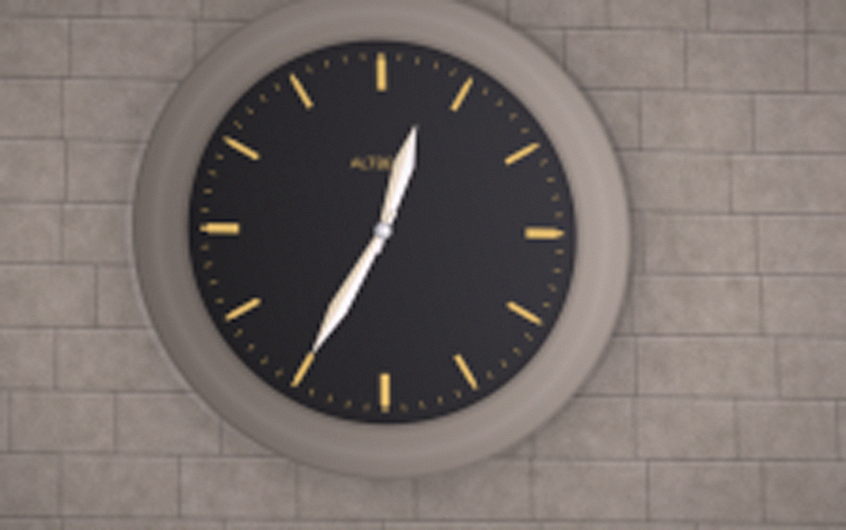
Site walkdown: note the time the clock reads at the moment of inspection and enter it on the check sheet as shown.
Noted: 12:35
